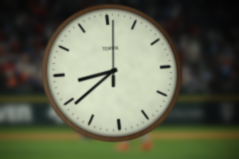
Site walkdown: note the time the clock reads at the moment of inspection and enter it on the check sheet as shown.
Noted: 8:39:01
